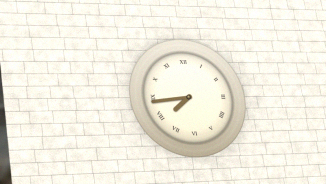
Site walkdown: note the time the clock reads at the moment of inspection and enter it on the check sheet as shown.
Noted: 7:44
